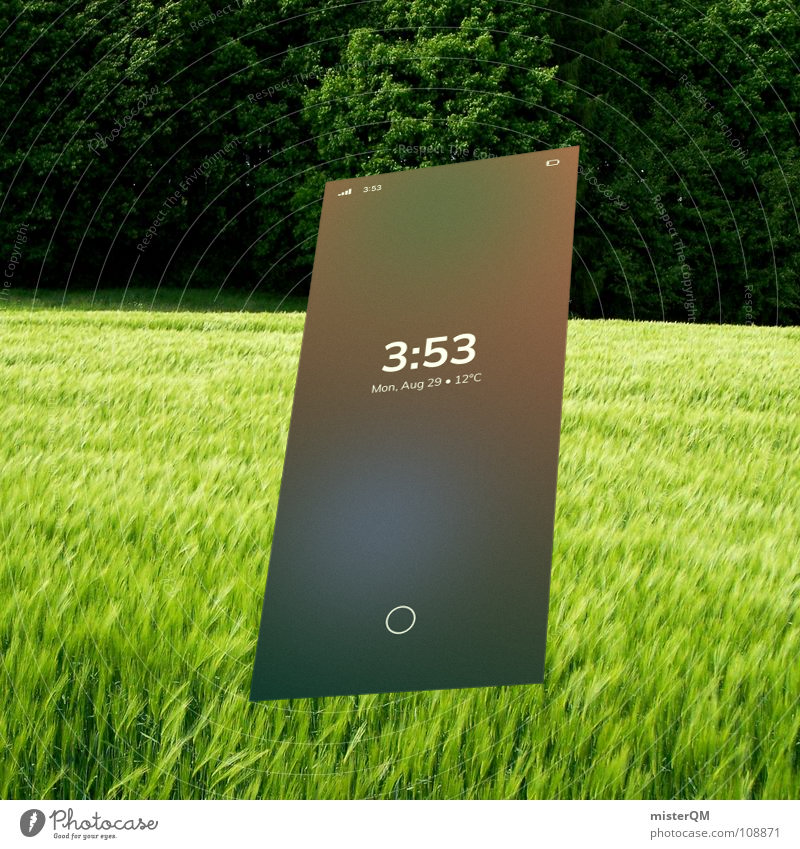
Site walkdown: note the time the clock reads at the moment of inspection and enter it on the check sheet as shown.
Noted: 3:53
